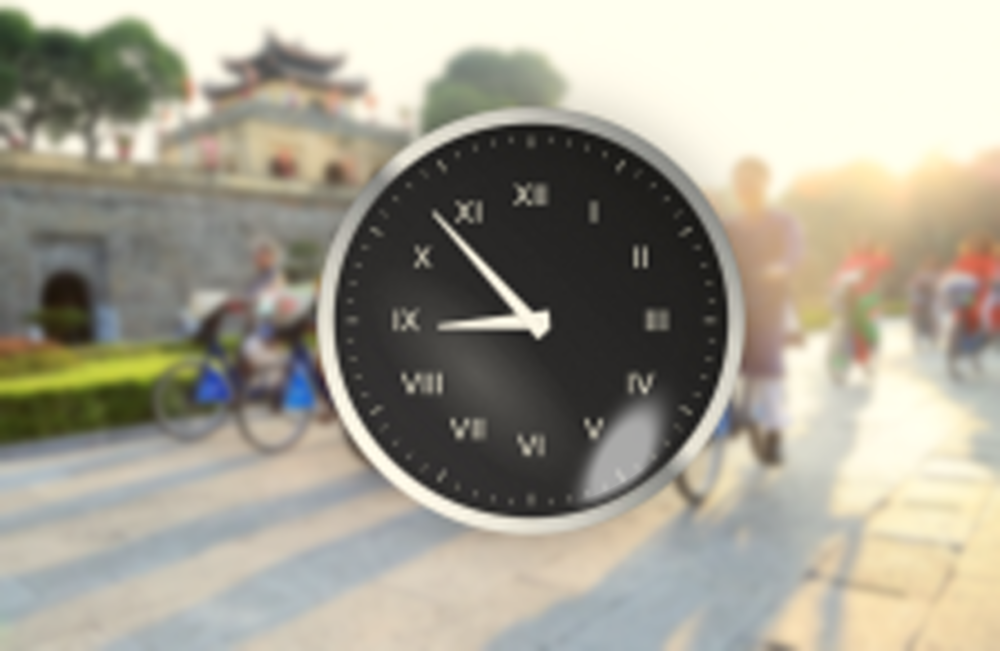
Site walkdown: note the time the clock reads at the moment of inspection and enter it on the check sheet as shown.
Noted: 8:53
